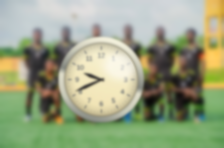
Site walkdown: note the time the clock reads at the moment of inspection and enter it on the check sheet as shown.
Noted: 9:41
